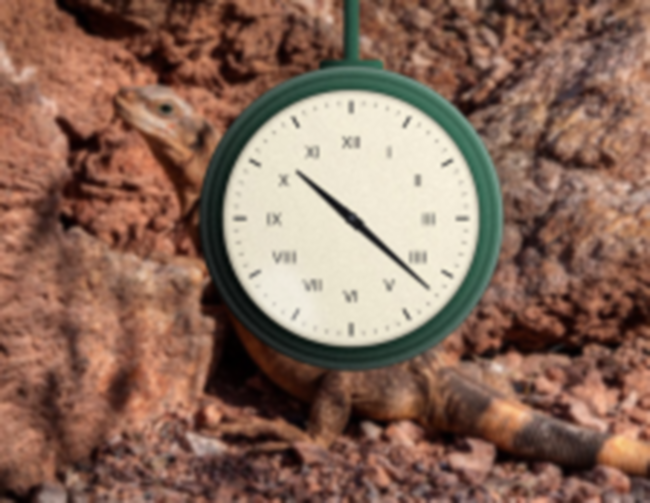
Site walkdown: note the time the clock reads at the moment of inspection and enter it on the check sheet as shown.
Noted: 10:22
